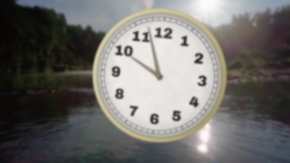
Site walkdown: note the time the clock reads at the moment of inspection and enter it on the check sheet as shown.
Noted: 9:57
